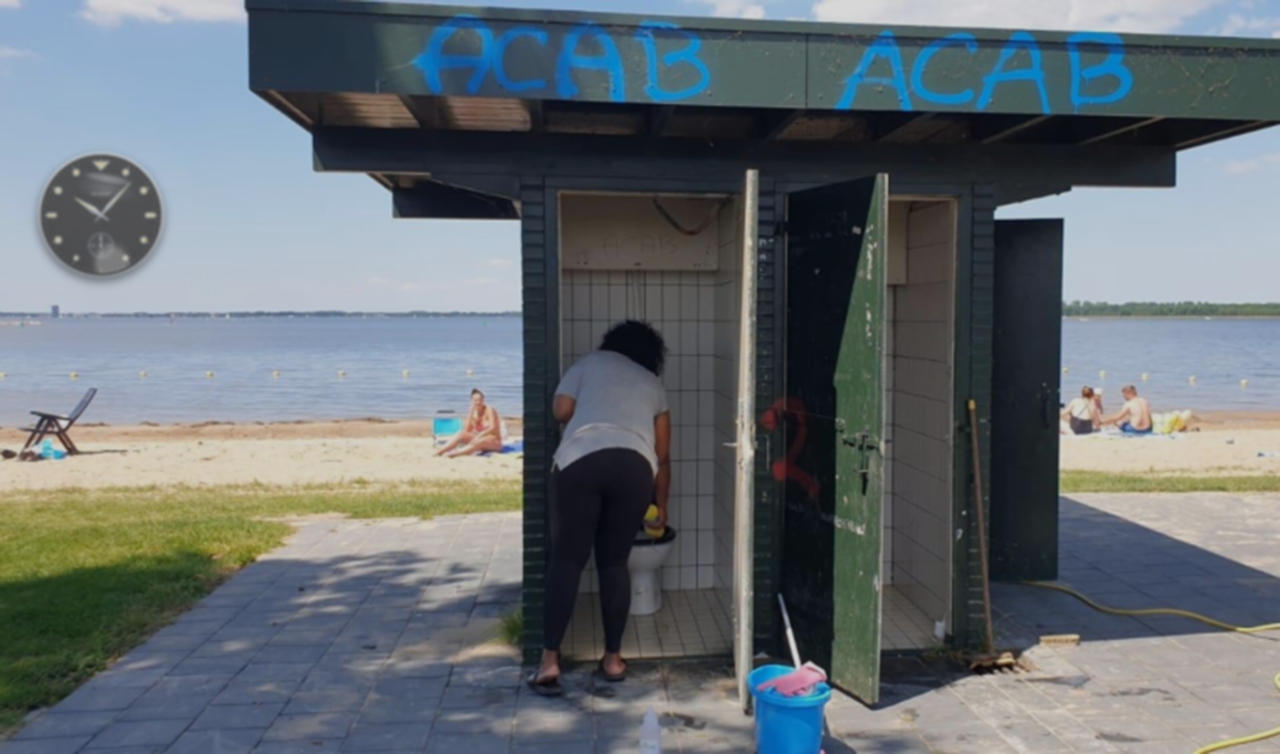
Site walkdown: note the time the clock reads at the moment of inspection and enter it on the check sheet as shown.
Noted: 10:07
